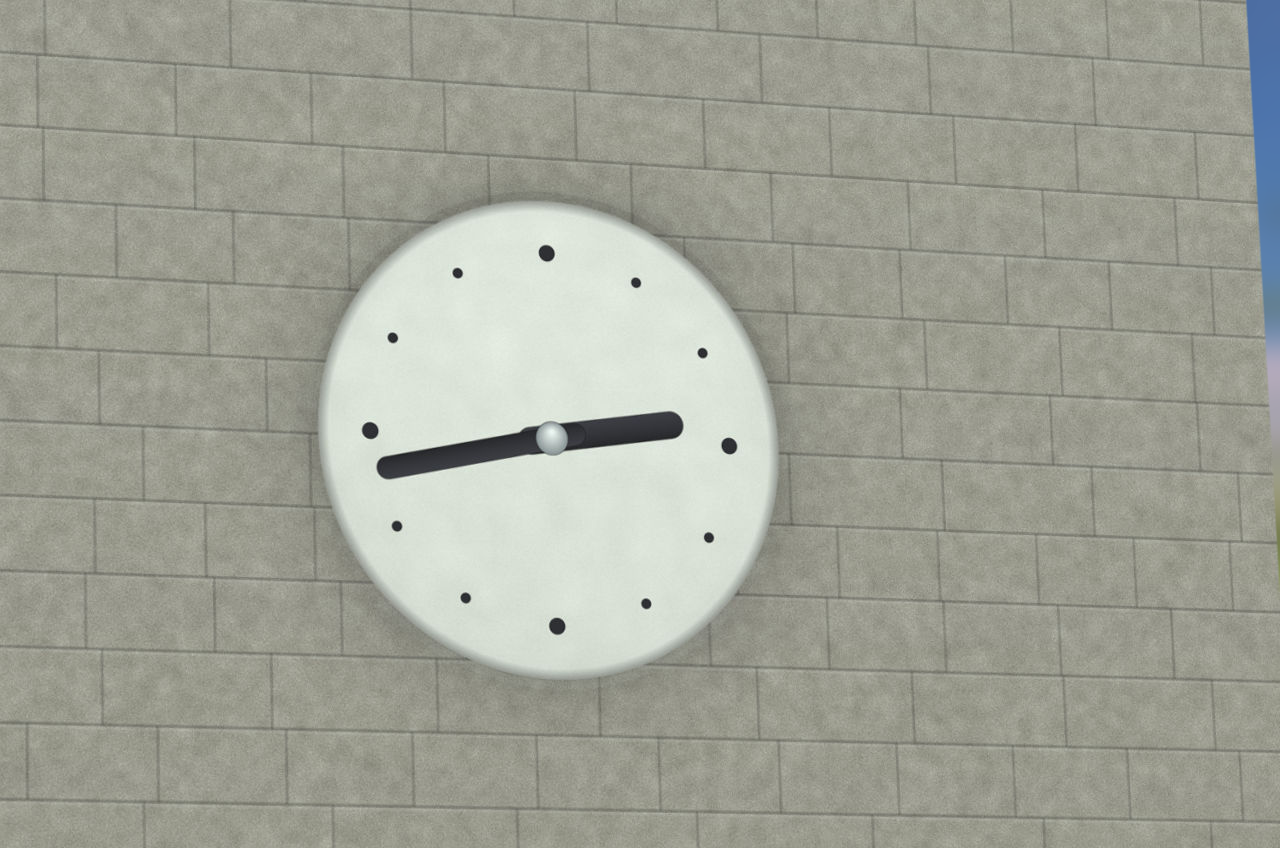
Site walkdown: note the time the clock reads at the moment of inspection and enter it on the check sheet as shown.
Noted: 2:43
